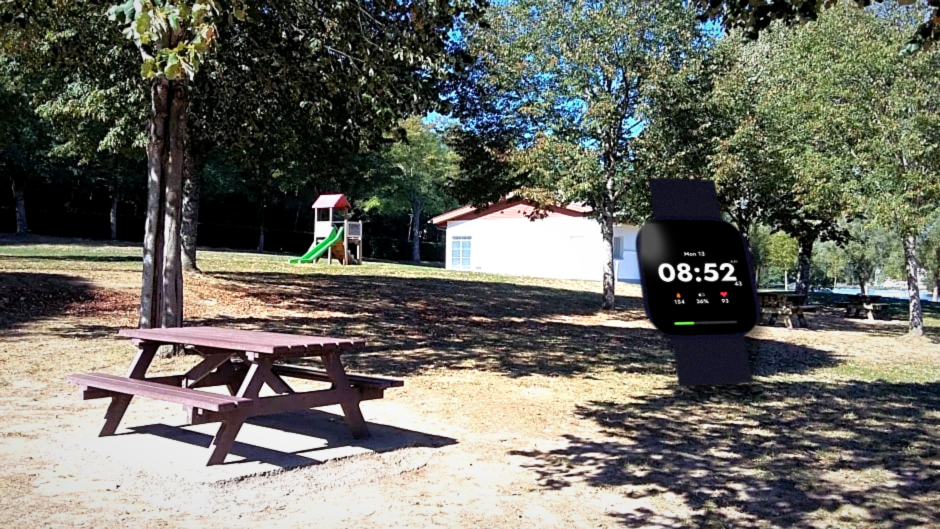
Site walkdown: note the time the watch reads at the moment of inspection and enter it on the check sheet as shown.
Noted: 8:52
